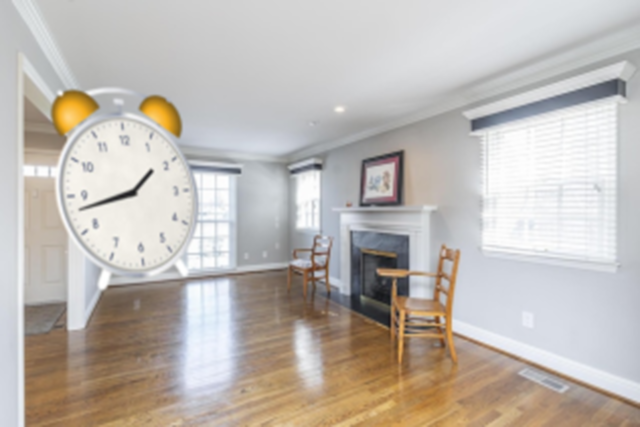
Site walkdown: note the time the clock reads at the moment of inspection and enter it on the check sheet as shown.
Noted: 1:43
